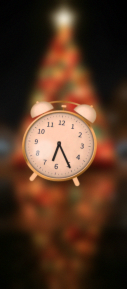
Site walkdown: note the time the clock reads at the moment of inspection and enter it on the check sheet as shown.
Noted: 6:25
